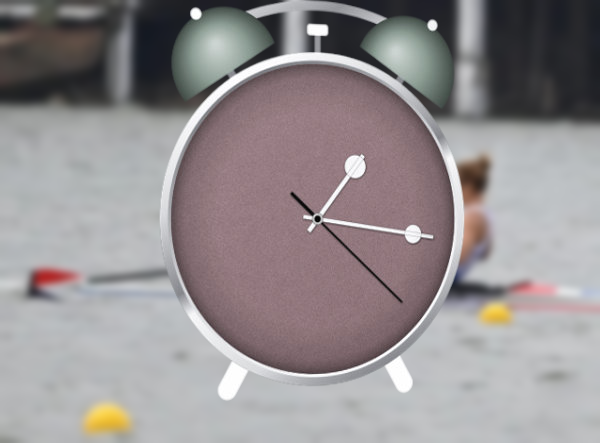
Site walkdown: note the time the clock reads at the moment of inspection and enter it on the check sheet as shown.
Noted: 1:16:22
